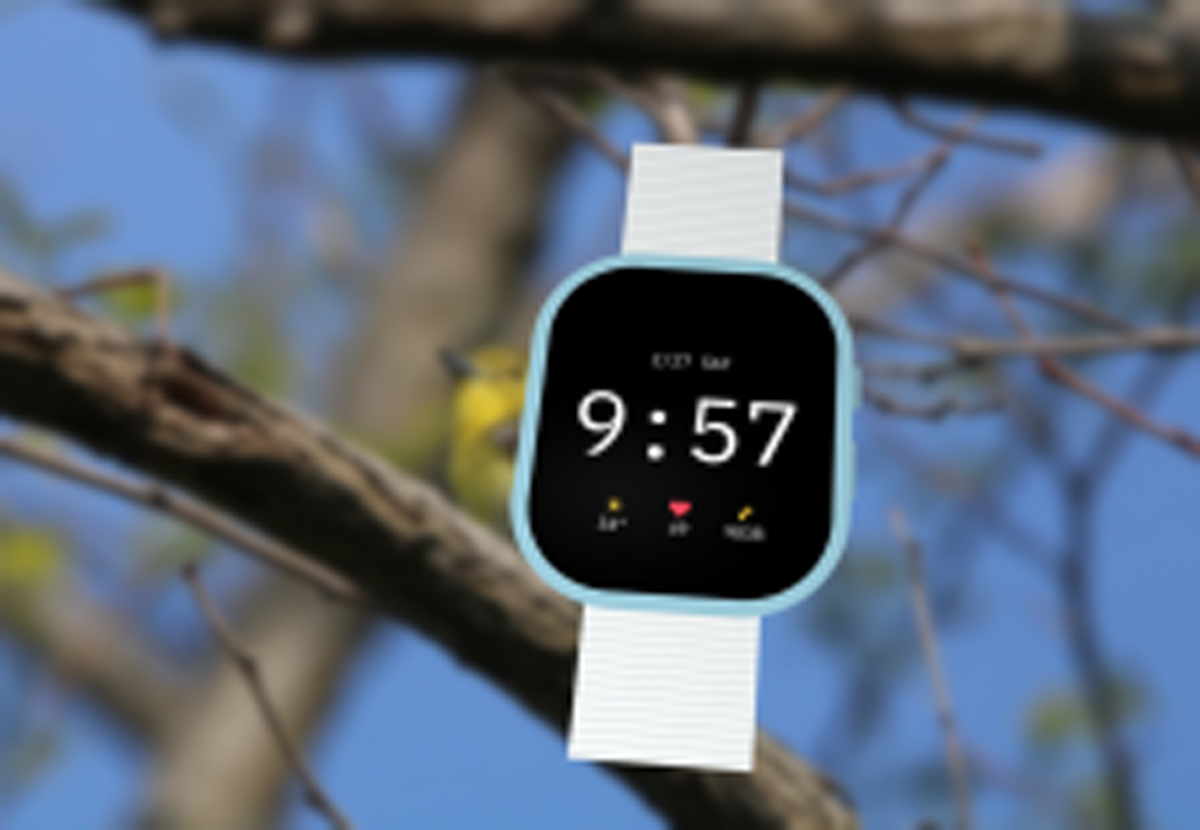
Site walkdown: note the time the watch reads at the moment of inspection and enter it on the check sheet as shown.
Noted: 9:57
